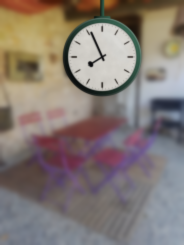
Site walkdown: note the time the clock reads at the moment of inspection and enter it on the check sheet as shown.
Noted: 7:56
